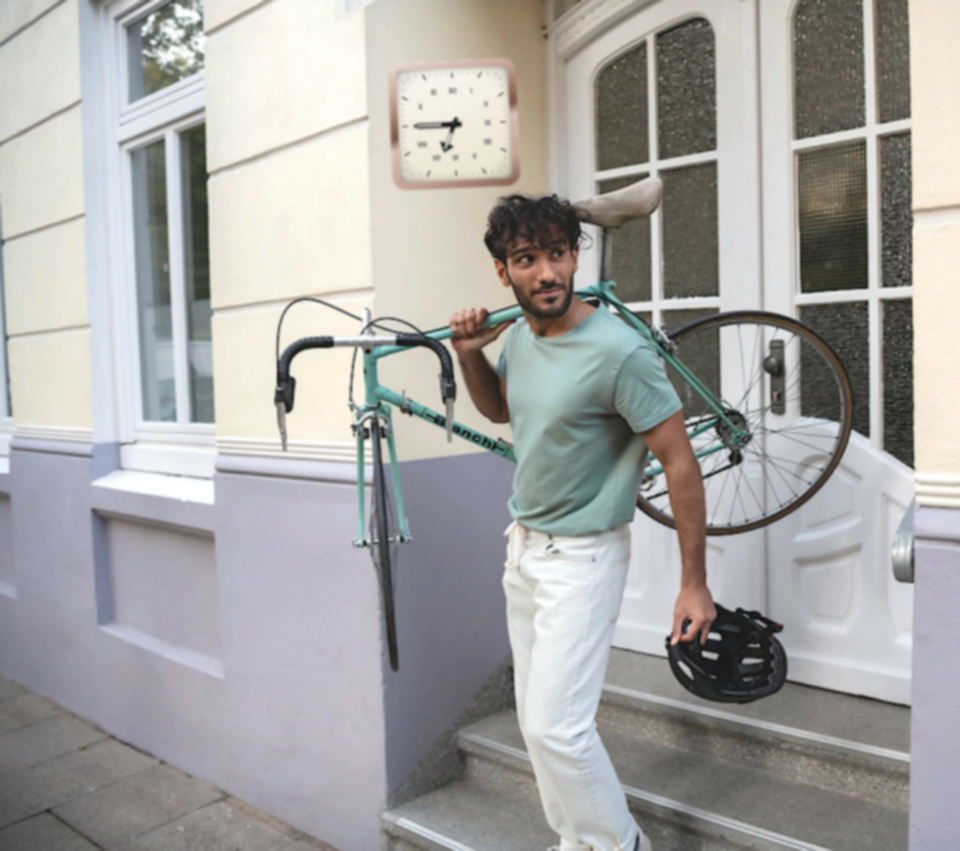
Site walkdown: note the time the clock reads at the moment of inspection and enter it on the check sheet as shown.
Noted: 6:45
